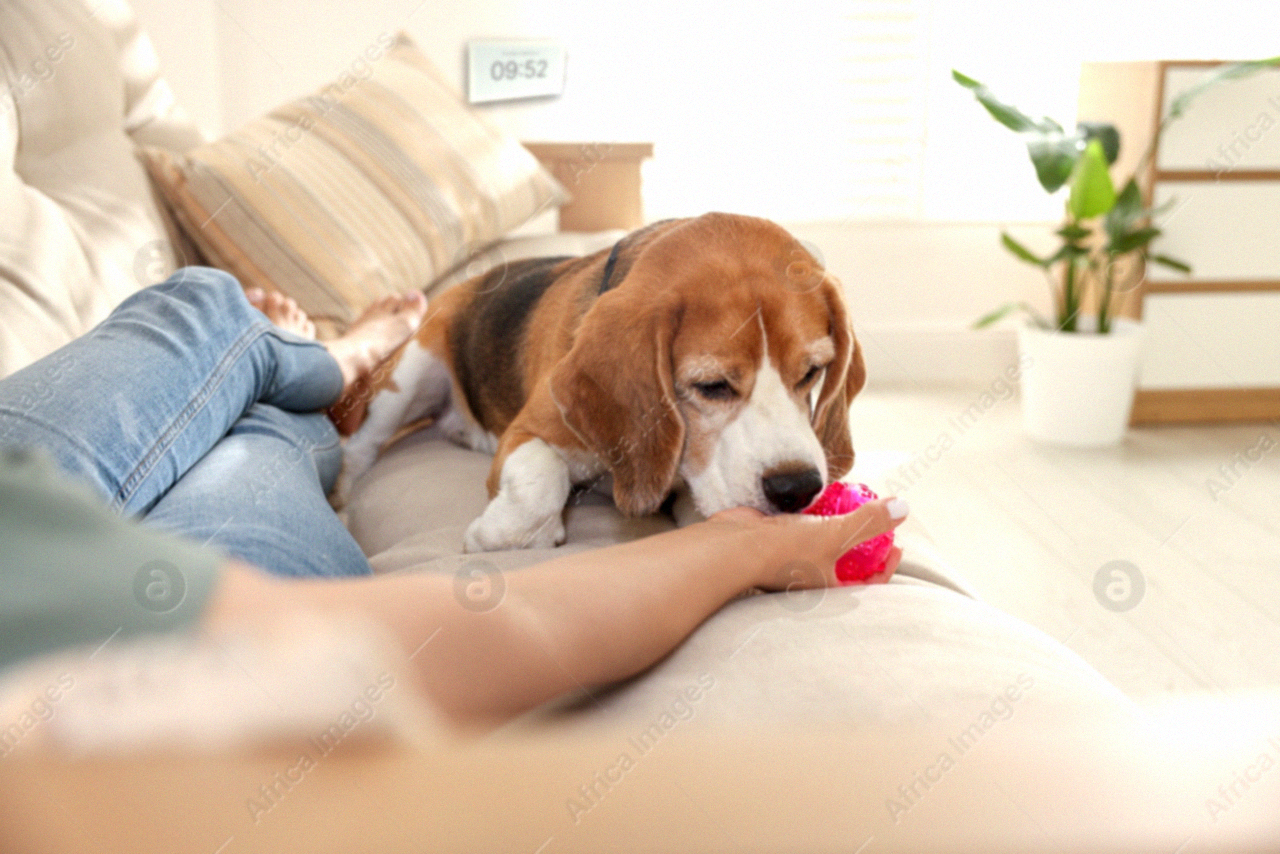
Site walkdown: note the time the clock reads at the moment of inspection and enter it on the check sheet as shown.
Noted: 9:52
